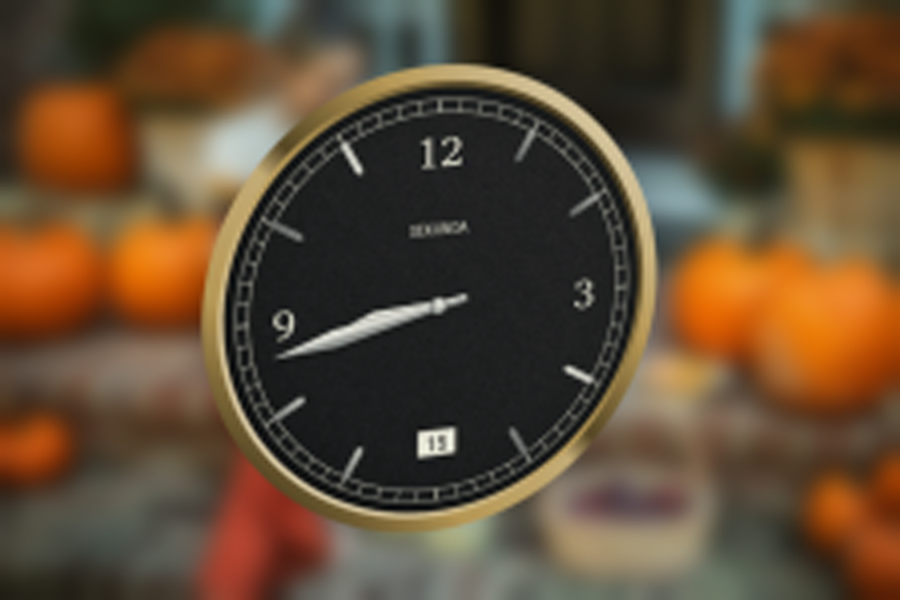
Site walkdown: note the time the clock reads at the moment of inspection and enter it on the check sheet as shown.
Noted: 8:43
